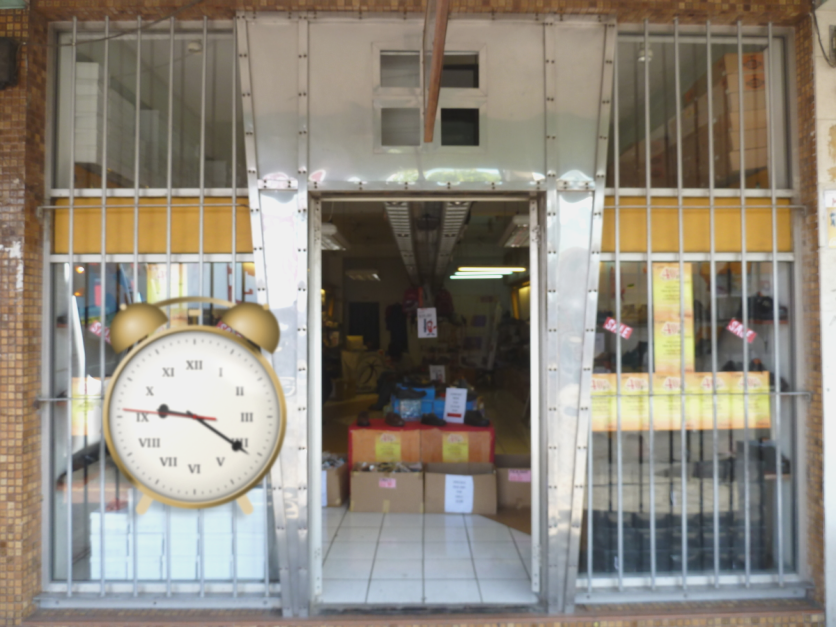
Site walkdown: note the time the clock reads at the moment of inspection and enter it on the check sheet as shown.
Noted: 9:20:46
